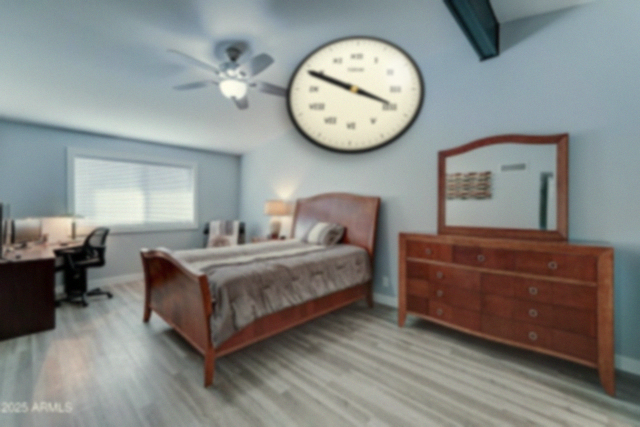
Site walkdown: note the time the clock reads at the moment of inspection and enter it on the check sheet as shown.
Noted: 3:49
